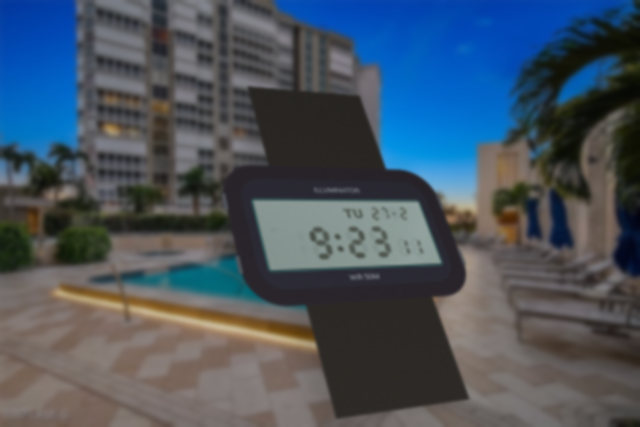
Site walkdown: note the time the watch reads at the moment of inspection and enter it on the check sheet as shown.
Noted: 9:23:11
